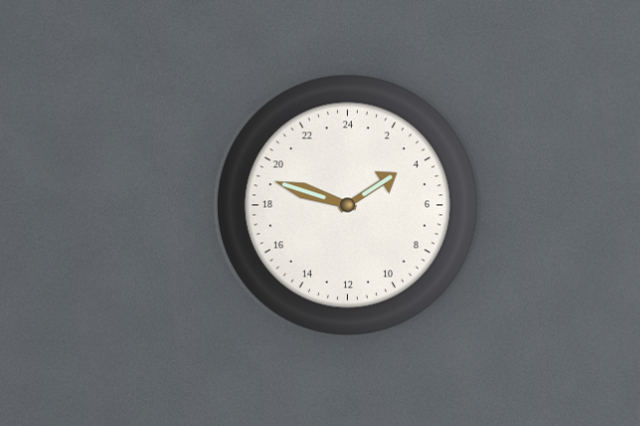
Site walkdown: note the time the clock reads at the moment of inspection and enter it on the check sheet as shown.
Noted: 3:48
